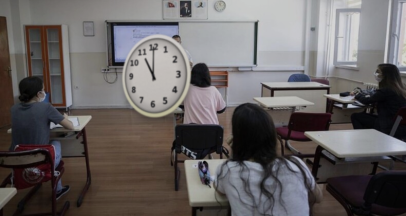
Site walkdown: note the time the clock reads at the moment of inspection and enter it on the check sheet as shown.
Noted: 11:00
